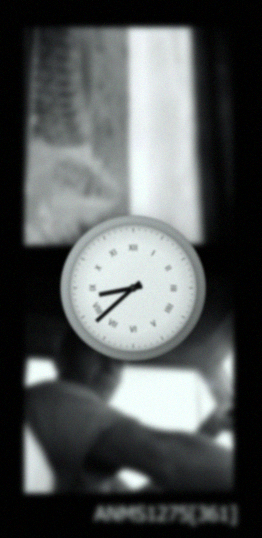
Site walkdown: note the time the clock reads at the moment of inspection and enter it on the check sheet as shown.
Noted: 8:38
